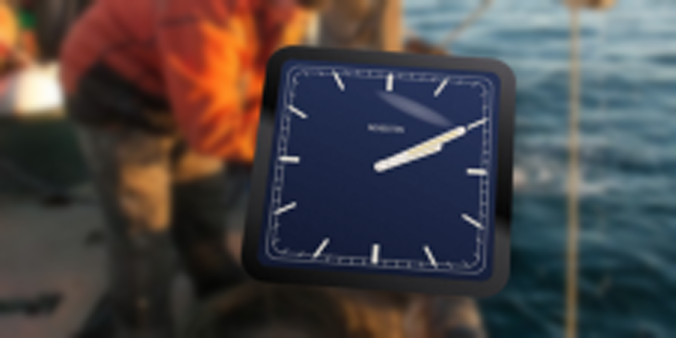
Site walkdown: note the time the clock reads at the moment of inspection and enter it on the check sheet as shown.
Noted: 2:10
